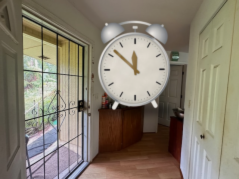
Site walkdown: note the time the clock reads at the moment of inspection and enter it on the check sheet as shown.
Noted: 11:52
